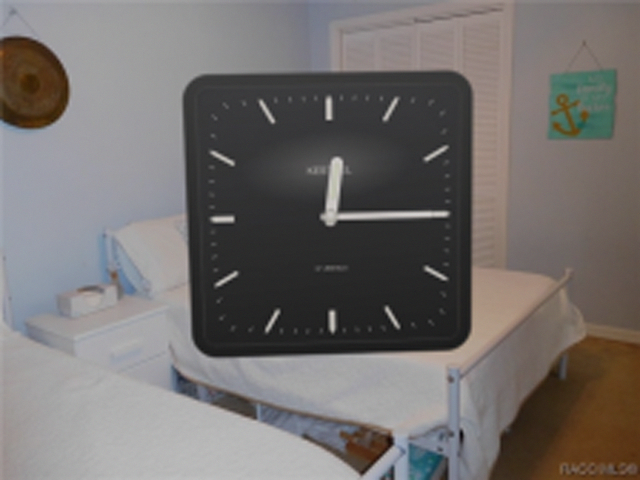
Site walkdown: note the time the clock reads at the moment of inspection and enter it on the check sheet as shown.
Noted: 12:15
